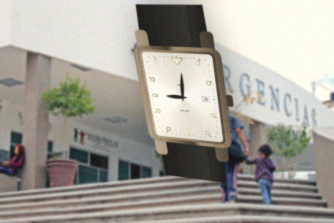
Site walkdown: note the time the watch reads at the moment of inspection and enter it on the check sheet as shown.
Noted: 9:01
